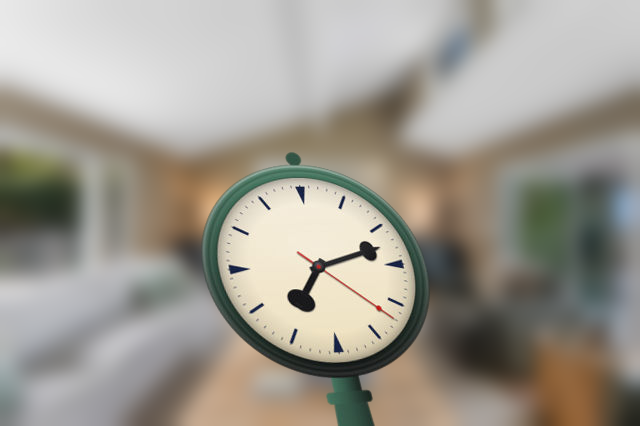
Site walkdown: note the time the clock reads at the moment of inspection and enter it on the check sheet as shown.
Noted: 7:12:22
